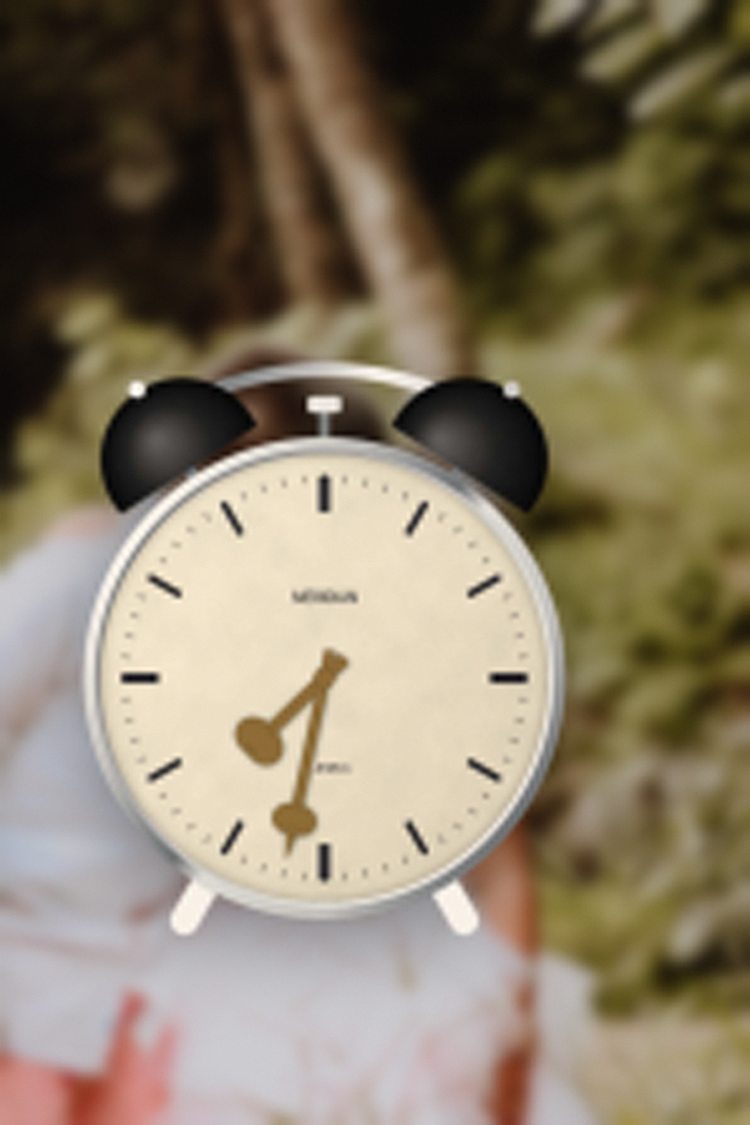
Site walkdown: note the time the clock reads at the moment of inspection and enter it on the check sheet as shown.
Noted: 7:32
